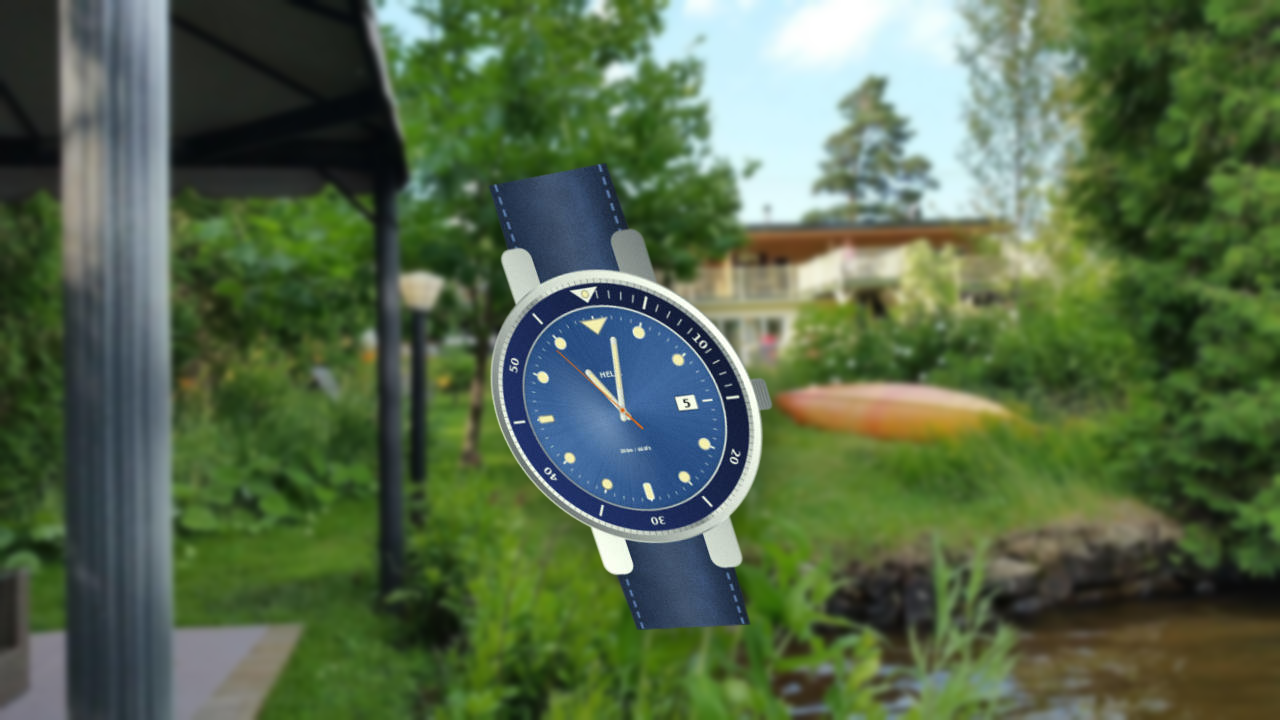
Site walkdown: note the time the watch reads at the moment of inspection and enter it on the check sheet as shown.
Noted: 11:01:54
